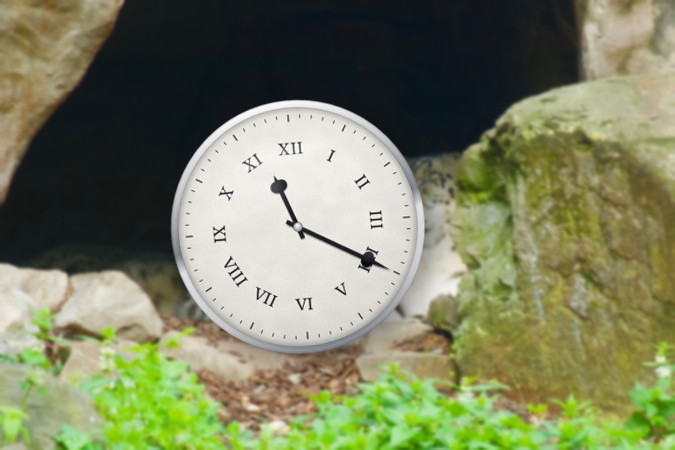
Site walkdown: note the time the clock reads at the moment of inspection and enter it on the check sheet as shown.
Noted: 11:20
